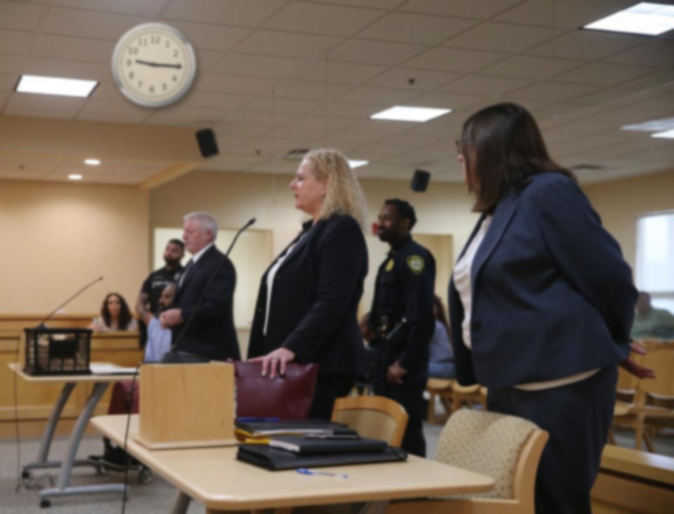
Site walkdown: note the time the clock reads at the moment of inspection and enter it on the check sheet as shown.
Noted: 9:15
